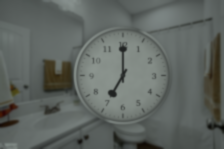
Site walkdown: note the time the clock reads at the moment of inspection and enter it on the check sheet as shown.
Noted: 7:00
